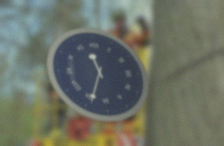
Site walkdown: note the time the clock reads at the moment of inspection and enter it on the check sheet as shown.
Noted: 11:34
